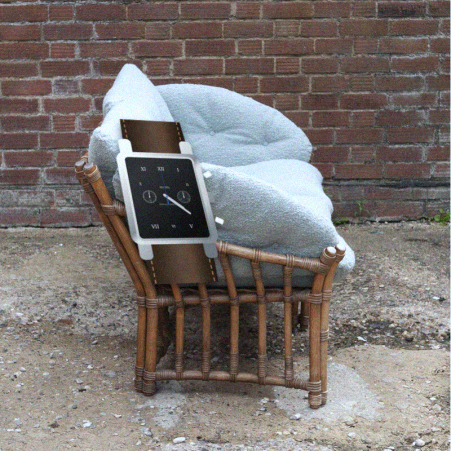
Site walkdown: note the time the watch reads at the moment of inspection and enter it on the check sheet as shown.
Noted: 4:22
